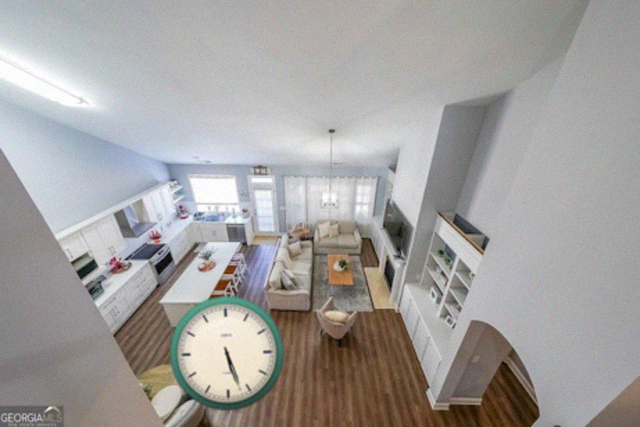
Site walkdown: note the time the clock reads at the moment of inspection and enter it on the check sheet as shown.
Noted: 5:27
